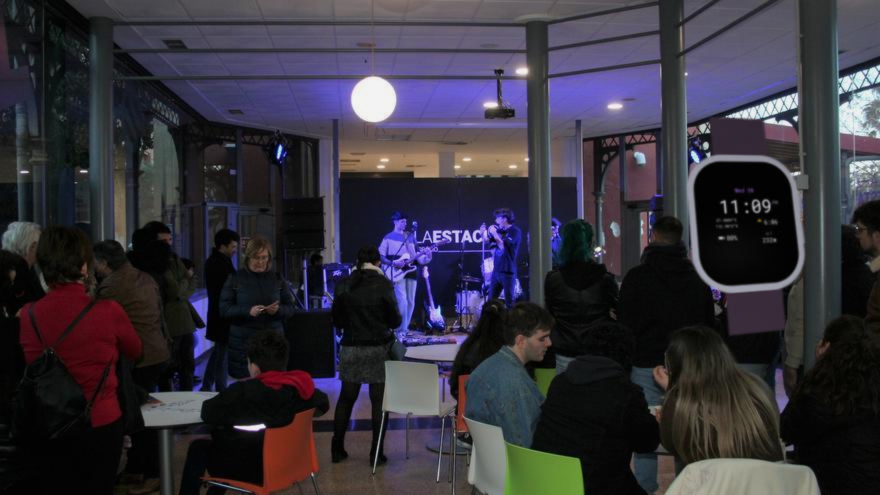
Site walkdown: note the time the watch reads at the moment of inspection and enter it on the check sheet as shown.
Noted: 11:09
